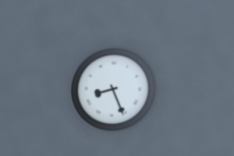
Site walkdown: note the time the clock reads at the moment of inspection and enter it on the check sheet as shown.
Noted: 8:26
